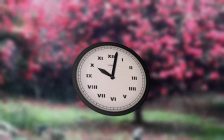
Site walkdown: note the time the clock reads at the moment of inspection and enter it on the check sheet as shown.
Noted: 10:02
